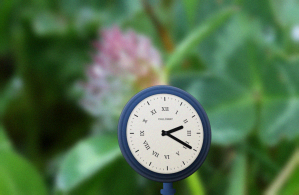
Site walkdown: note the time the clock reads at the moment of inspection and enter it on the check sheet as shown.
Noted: 2:20
